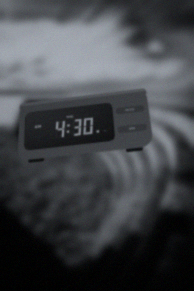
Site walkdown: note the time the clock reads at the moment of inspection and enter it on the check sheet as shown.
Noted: 4:30
